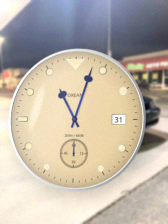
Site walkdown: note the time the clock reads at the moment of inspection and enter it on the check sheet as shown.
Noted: 11:03
